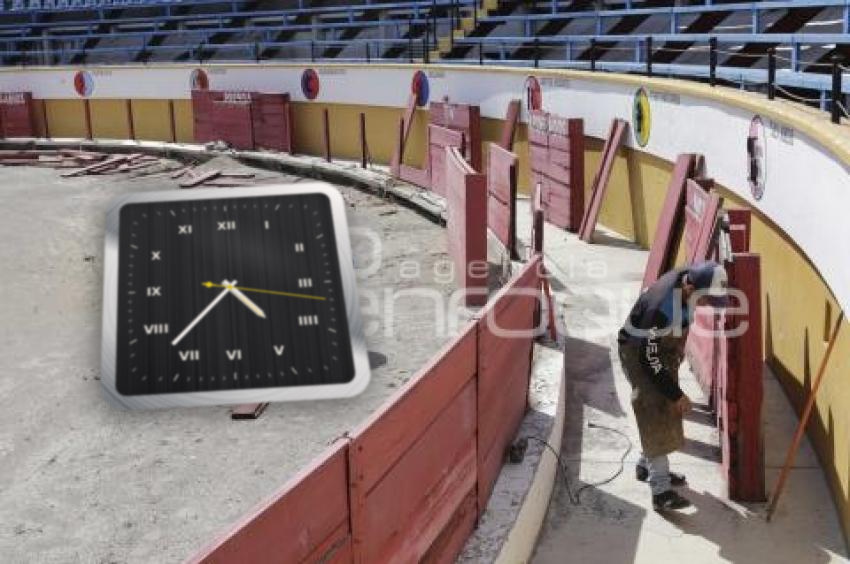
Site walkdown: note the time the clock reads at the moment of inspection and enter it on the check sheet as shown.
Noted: 4:37:17
